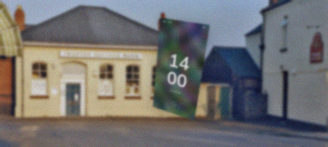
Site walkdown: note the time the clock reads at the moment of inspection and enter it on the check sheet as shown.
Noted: 14:00
